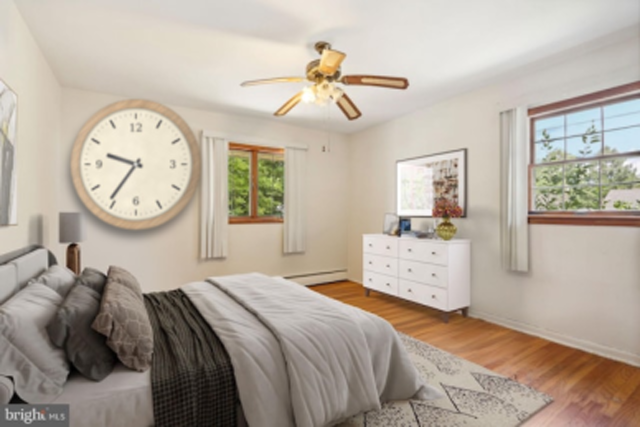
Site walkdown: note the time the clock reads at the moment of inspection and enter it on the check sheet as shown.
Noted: 9:36
